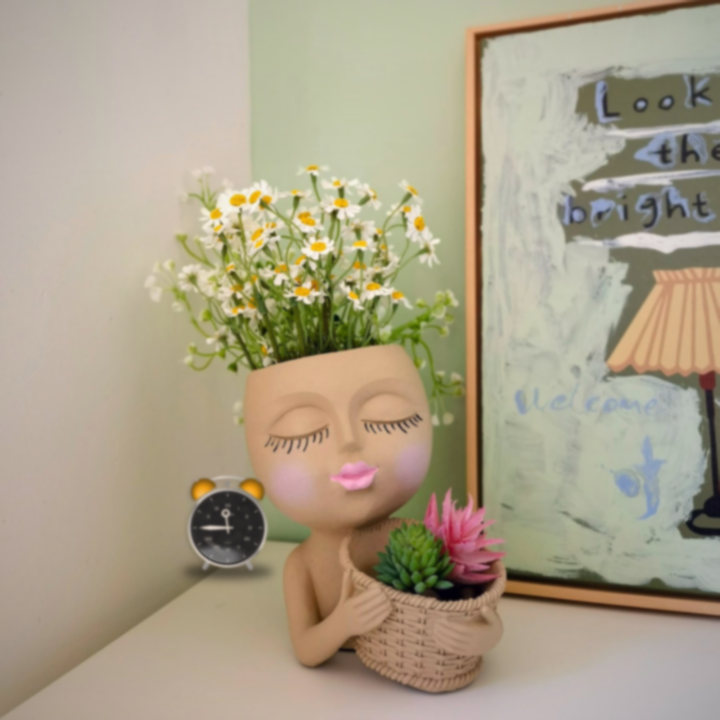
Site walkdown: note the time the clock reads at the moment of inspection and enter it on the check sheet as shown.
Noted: 11:45
